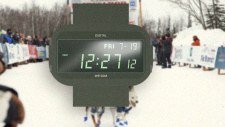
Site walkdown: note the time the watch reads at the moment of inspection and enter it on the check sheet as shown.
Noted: 12:27:12
